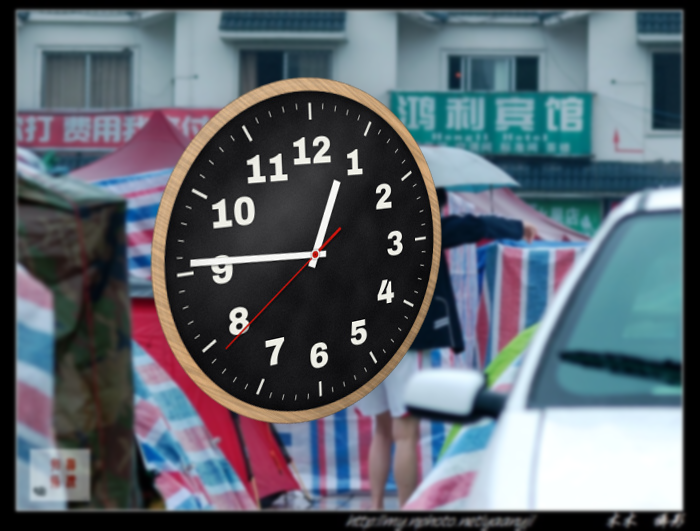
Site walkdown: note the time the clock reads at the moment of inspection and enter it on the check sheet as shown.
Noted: 12:45:39
